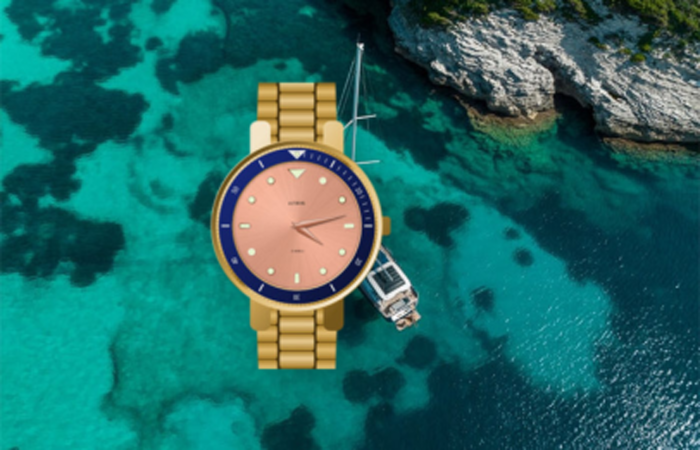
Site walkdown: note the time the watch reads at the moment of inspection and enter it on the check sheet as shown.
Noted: 4:13
